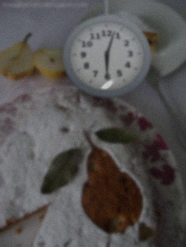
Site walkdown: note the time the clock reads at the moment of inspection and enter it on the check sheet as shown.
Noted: 6:03
